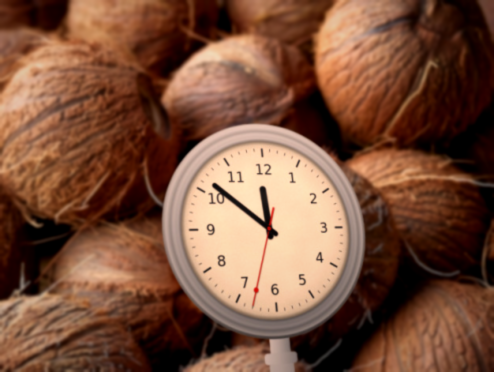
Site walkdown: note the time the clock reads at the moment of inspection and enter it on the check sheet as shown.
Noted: 11:51:33
